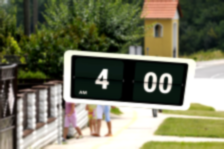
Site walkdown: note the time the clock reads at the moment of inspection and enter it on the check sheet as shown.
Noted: 4:00
